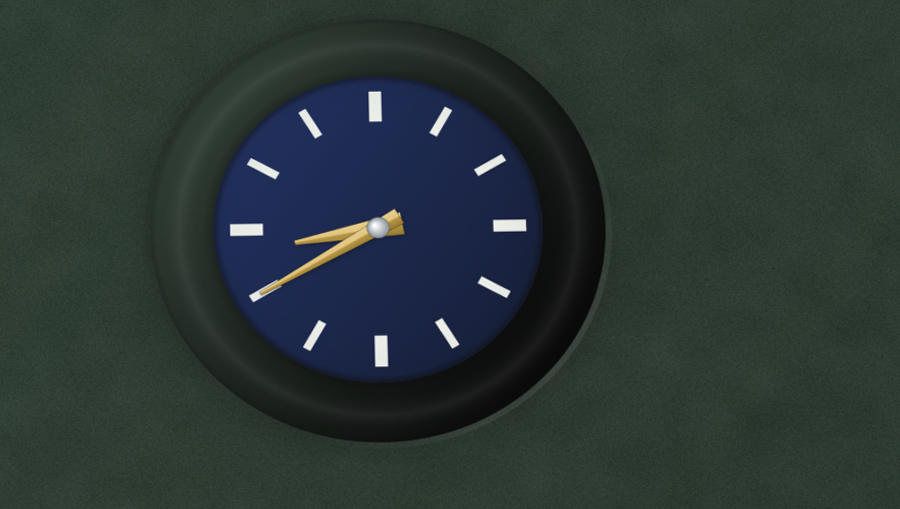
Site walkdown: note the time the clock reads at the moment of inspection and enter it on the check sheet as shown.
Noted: 8:40
